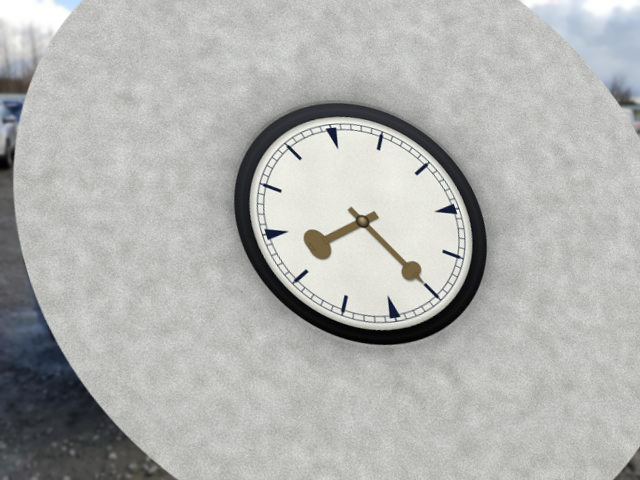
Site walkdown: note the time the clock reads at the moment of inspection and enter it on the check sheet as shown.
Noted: 8:25
